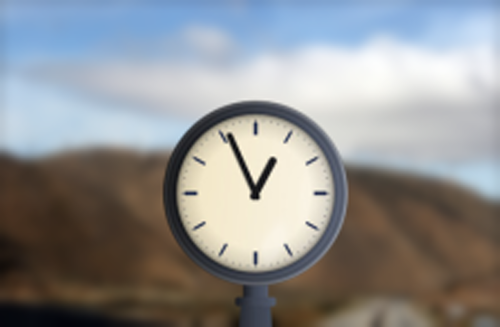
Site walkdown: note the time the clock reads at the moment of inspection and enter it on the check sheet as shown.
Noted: 12:56
